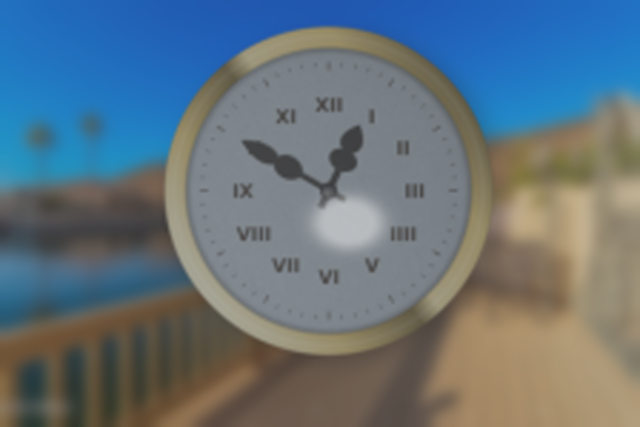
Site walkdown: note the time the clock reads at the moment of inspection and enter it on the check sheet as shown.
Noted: 12:50
